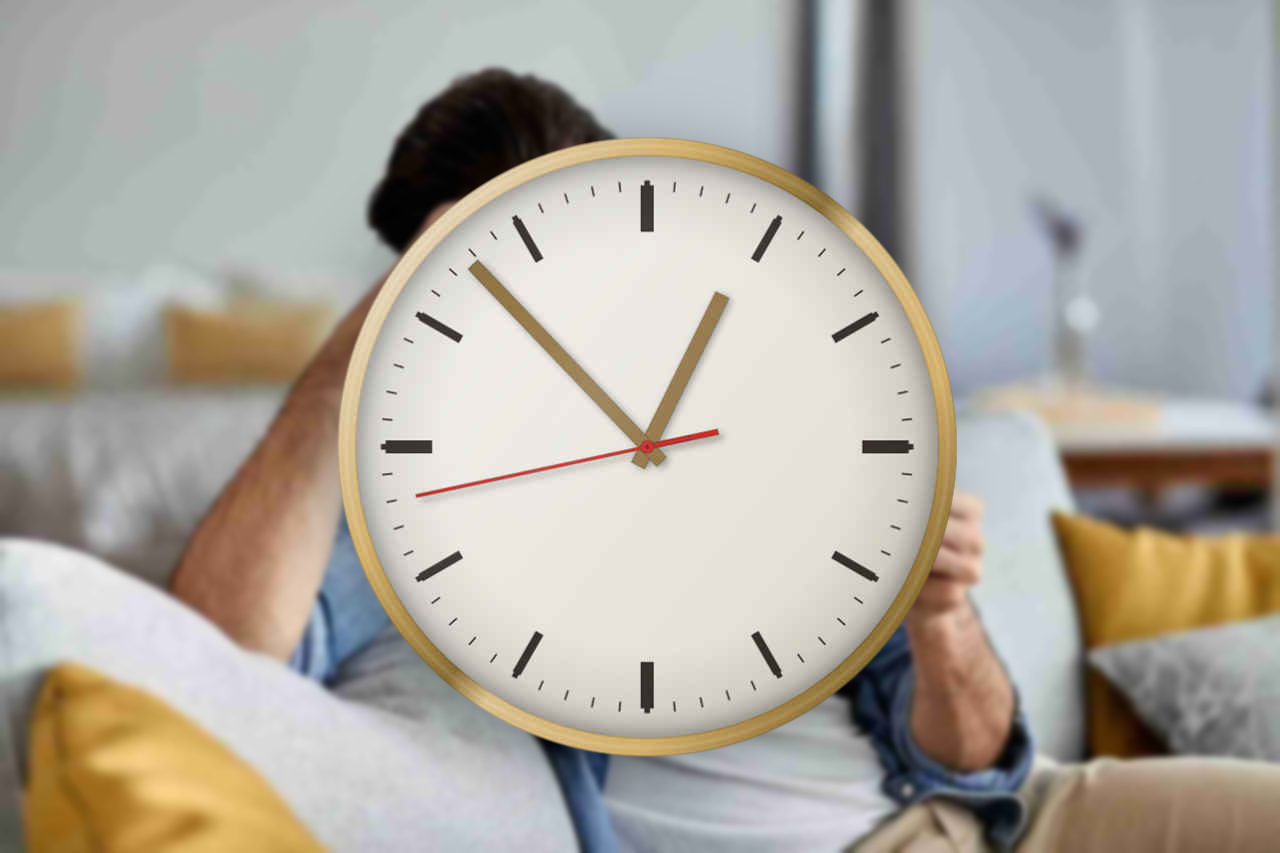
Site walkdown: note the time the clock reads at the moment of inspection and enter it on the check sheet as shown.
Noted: 12:52:43
